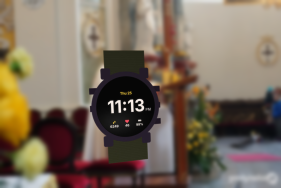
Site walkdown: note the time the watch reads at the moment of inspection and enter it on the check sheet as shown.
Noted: 11:13
